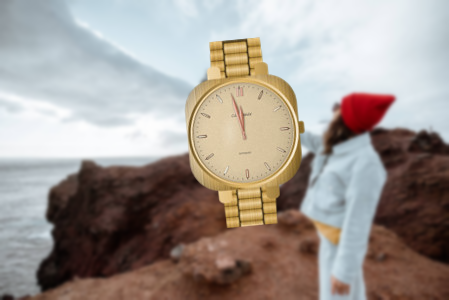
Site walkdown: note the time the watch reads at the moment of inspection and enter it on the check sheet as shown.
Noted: 11:58
